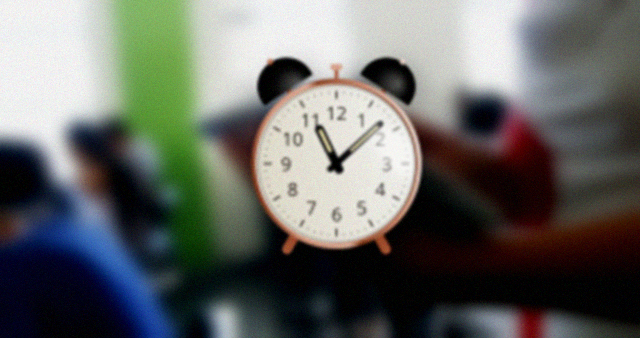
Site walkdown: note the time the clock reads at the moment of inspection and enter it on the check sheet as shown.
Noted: 11:08
